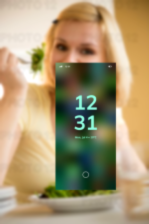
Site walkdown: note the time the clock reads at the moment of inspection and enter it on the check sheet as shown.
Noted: 12:31
